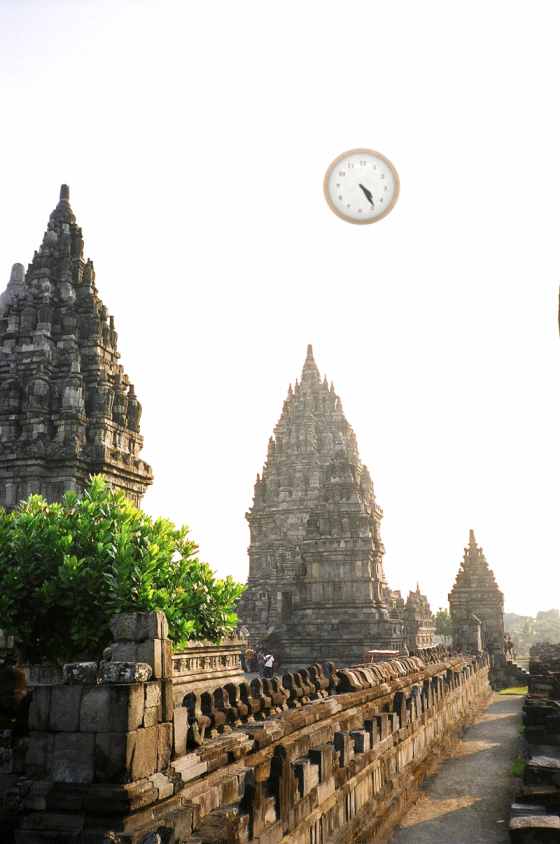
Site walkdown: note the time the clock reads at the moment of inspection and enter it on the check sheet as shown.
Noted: 4:24
